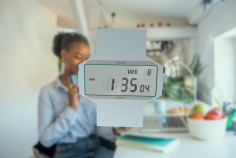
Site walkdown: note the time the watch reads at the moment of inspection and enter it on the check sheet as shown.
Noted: 1:35:04
